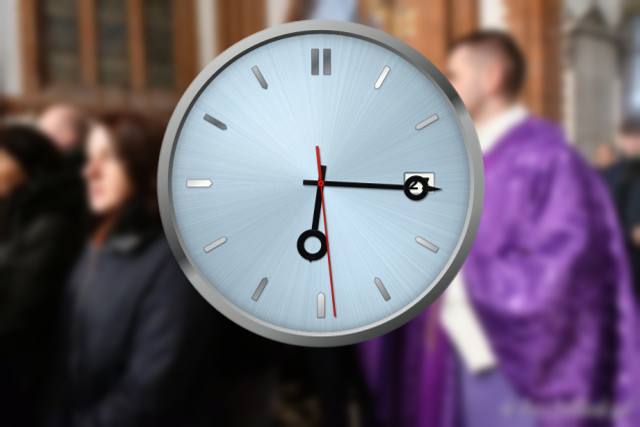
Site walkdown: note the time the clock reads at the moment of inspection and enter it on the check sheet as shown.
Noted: 6:15:29
